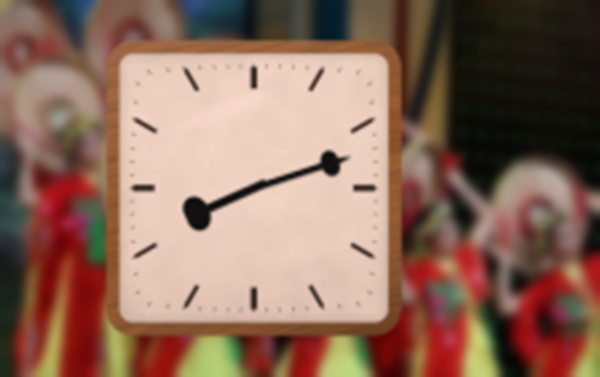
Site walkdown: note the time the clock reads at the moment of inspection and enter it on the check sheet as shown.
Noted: 8:12
